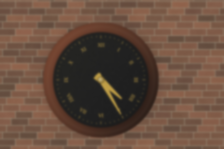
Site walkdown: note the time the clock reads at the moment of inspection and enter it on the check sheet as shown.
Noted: 4:25
